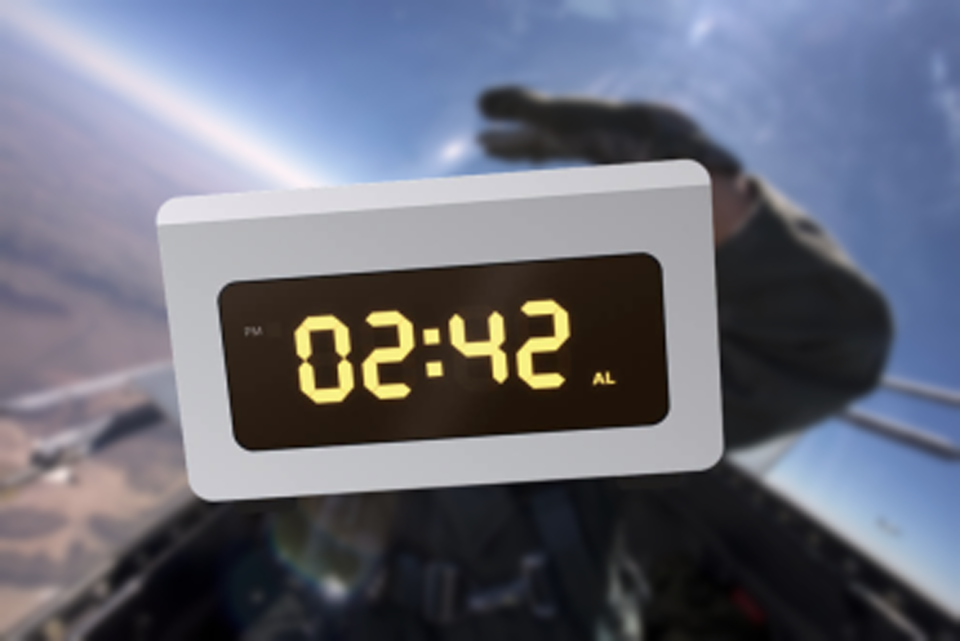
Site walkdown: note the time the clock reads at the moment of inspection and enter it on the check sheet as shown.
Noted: 2:42
